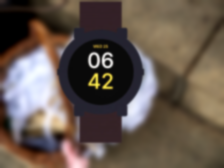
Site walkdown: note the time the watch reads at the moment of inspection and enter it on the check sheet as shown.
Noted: 6:42
